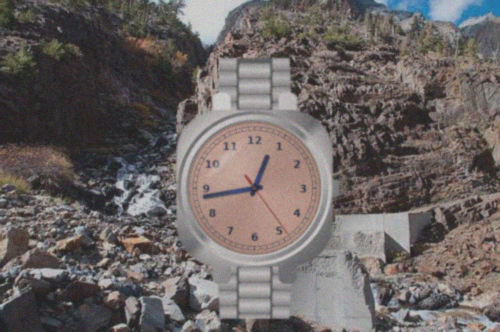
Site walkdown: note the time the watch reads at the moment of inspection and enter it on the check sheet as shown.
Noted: 12:43:24
